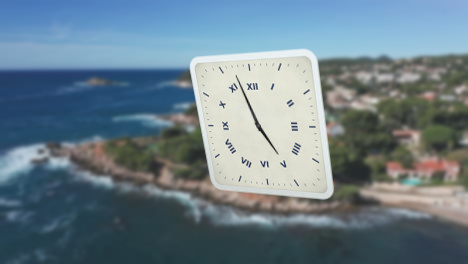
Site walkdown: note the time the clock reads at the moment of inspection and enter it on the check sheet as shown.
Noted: 4:57
